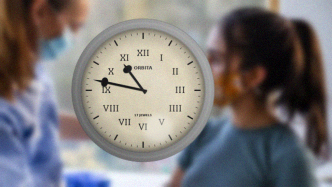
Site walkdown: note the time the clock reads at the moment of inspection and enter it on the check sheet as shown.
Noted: 10:47
